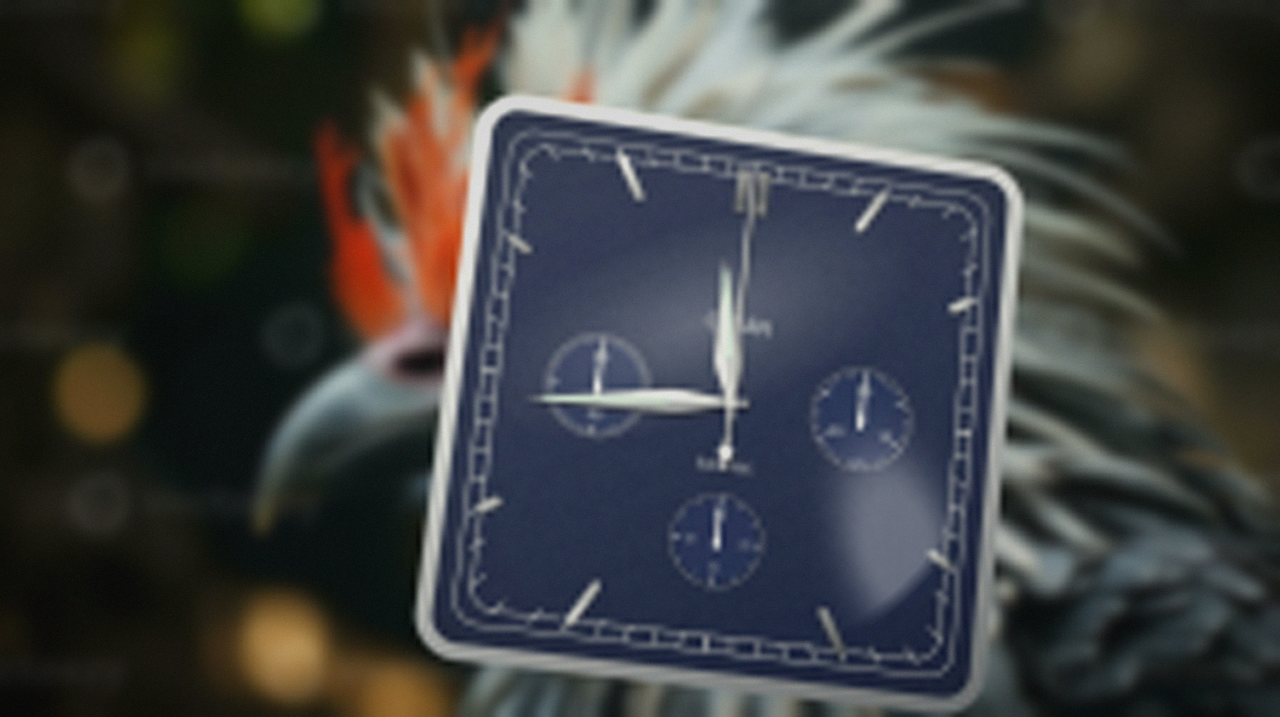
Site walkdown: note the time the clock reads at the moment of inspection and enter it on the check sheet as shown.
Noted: 11:44
